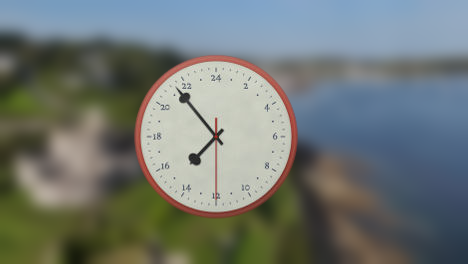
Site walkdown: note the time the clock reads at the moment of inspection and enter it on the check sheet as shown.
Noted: 14:53:30
